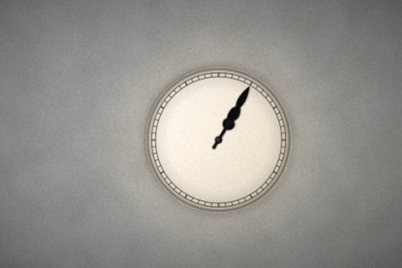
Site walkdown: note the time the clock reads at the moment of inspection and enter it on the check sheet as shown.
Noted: 1:05
